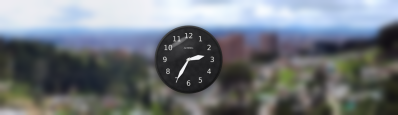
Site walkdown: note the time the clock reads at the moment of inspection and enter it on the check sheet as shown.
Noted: 2:35
